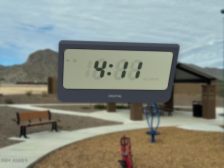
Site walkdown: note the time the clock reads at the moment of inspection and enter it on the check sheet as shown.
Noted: 4:11
